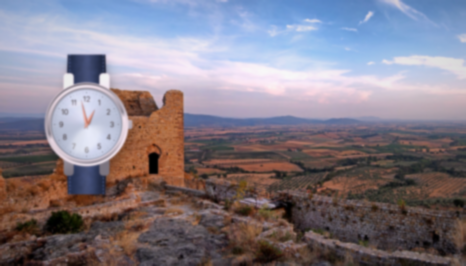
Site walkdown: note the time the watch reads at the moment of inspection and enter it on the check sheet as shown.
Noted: 12:58
